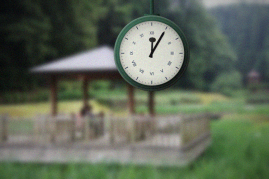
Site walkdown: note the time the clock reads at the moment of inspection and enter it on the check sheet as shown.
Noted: 12:05
